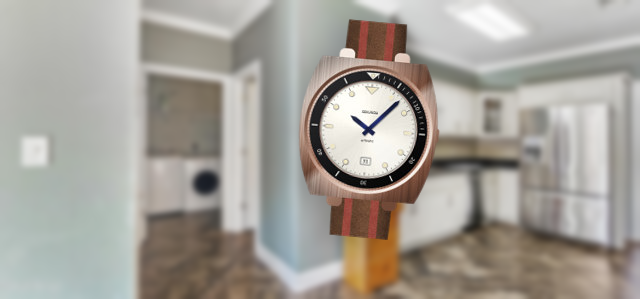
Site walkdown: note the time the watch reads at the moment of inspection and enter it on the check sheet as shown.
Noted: 10:07
